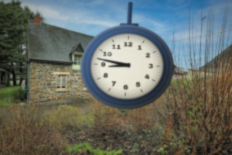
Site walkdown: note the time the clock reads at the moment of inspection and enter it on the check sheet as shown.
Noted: 8:47
